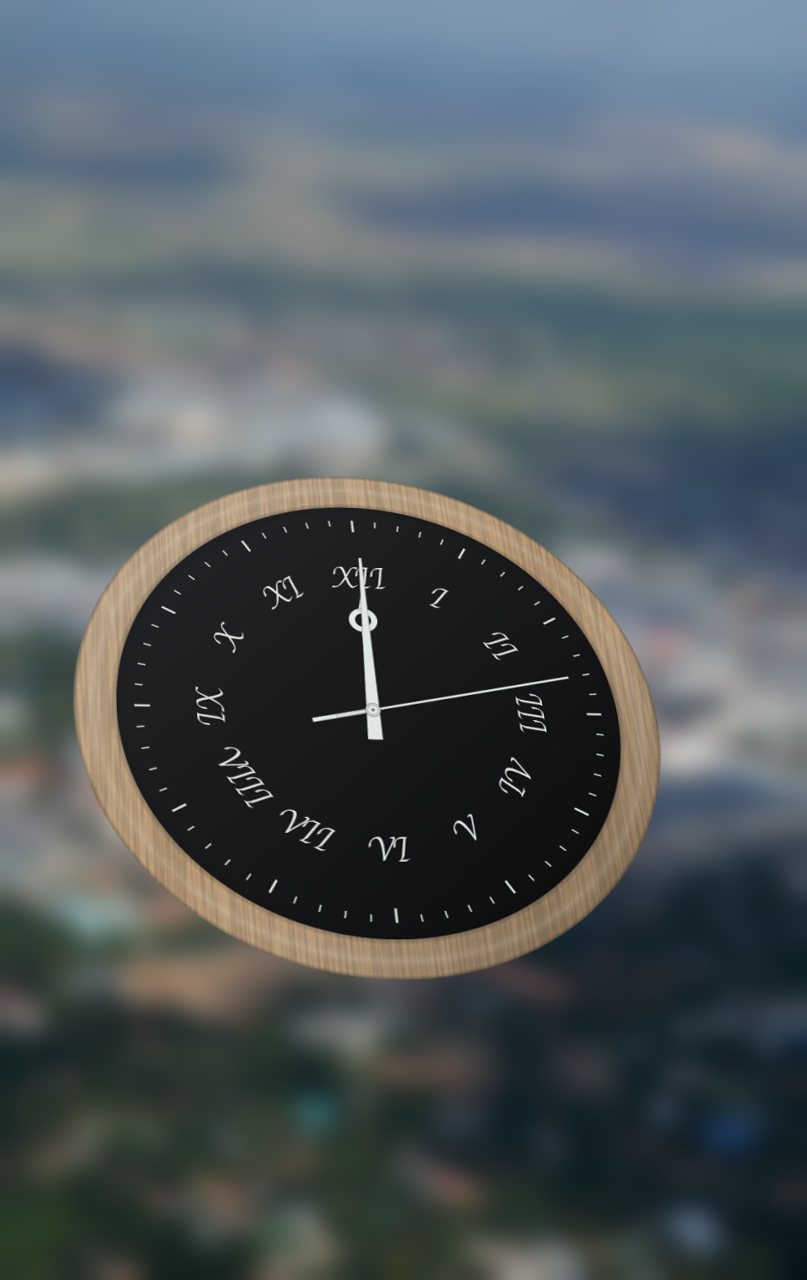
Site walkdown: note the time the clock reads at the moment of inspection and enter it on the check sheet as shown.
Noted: 12:00:13
